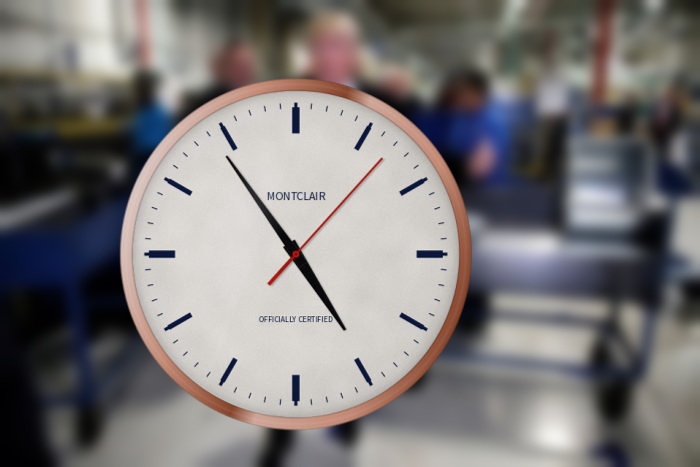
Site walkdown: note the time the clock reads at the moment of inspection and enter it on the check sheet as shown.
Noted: 4:54:07
